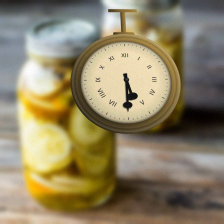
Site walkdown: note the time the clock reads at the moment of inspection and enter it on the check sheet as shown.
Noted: 5:30
